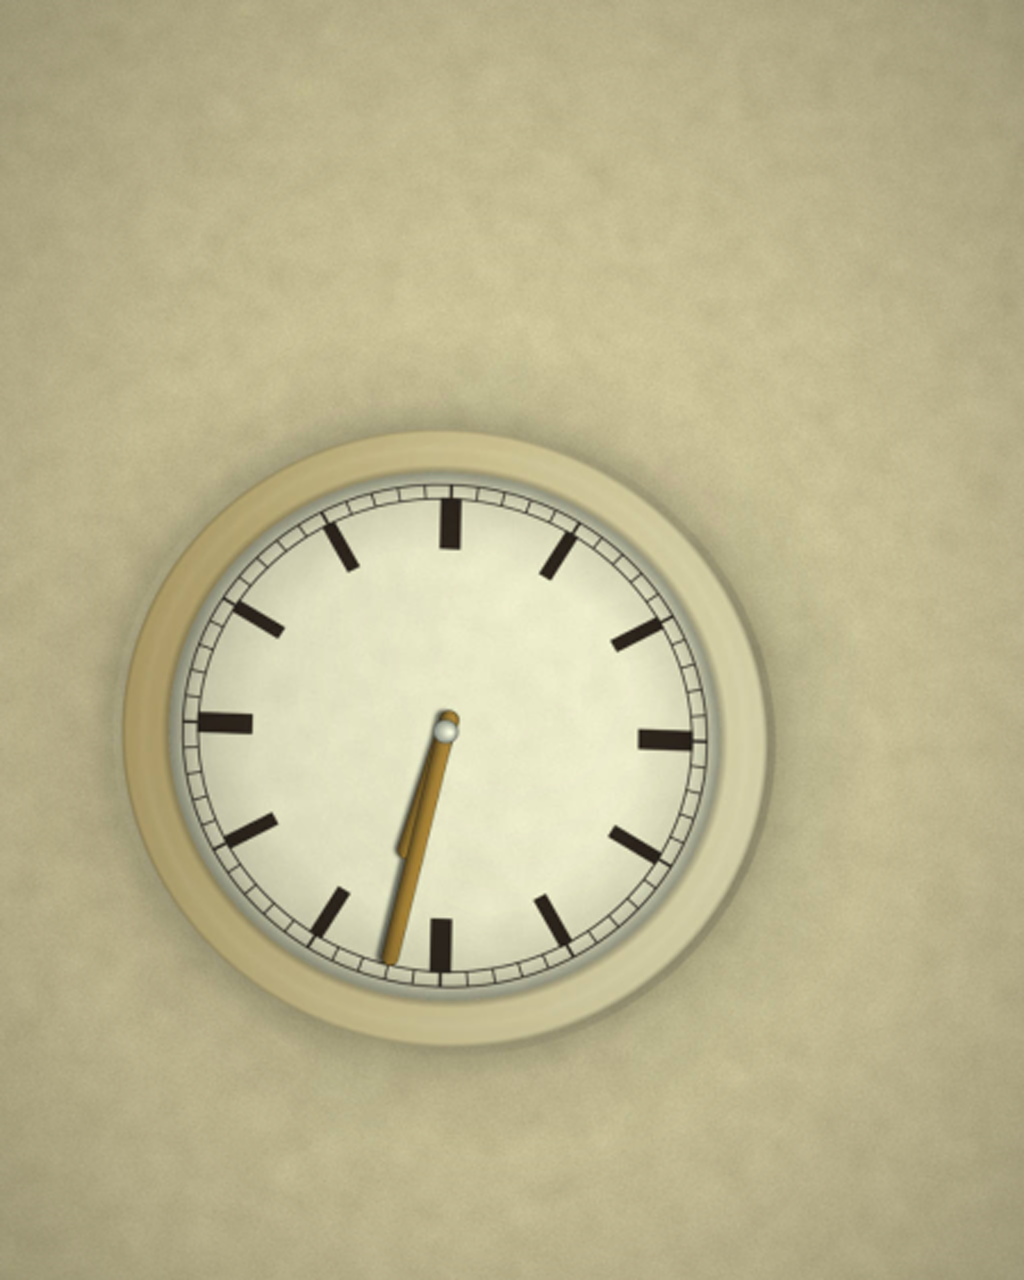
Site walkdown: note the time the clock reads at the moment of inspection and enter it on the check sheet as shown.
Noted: 6:32
